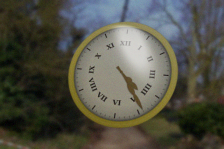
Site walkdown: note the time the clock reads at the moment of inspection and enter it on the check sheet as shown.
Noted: 4:24
